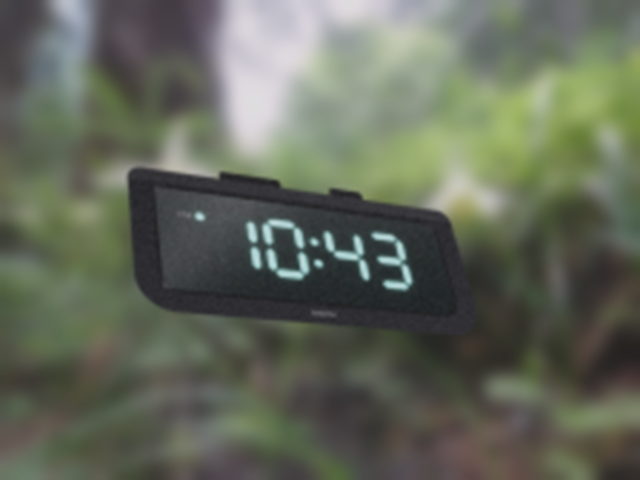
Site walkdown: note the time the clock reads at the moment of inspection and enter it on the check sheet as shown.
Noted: 10:43
